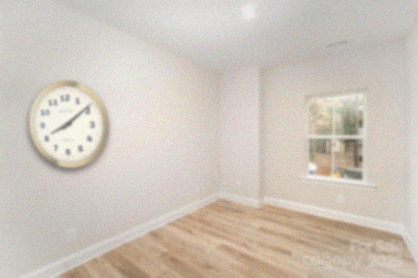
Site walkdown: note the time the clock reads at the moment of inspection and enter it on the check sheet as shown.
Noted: 8:09
